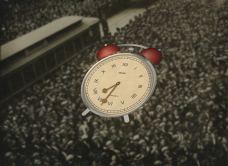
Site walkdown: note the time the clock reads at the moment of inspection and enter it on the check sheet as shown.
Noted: 7:33
